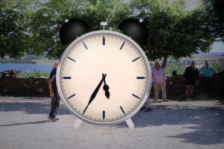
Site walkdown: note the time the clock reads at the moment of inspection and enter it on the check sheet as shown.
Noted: 5:35
